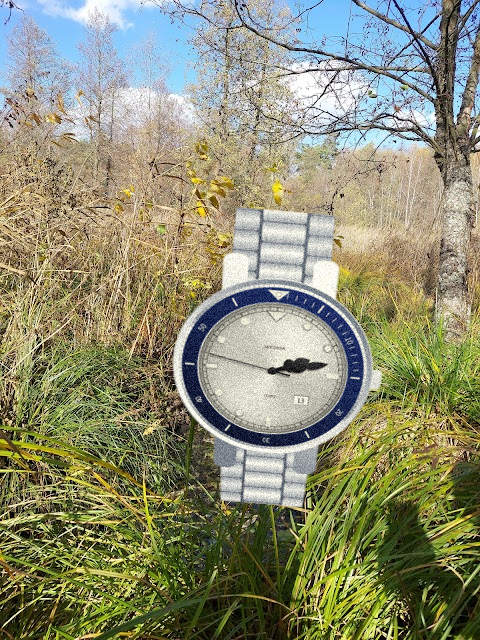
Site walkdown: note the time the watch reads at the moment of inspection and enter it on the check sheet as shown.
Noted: 2:12:47
